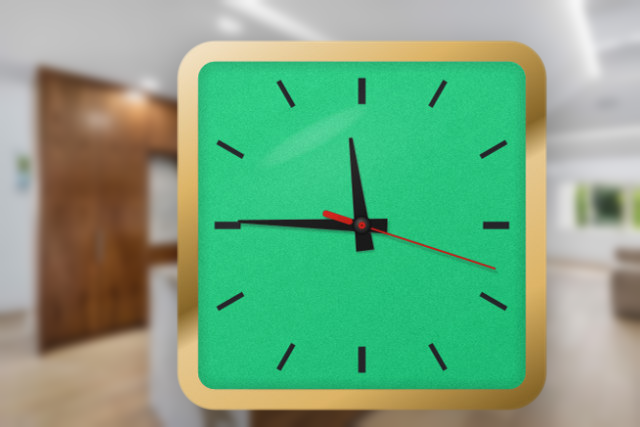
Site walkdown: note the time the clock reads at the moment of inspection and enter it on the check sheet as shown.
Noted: 11:45:18
